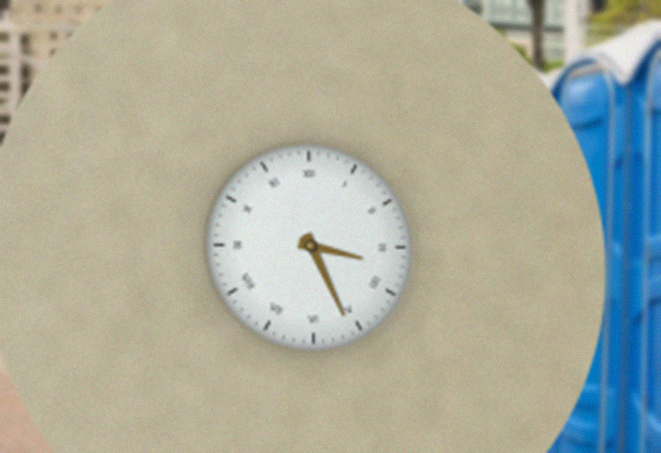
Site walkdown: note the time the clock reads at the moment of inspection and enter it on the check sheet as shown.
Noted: 3:26
